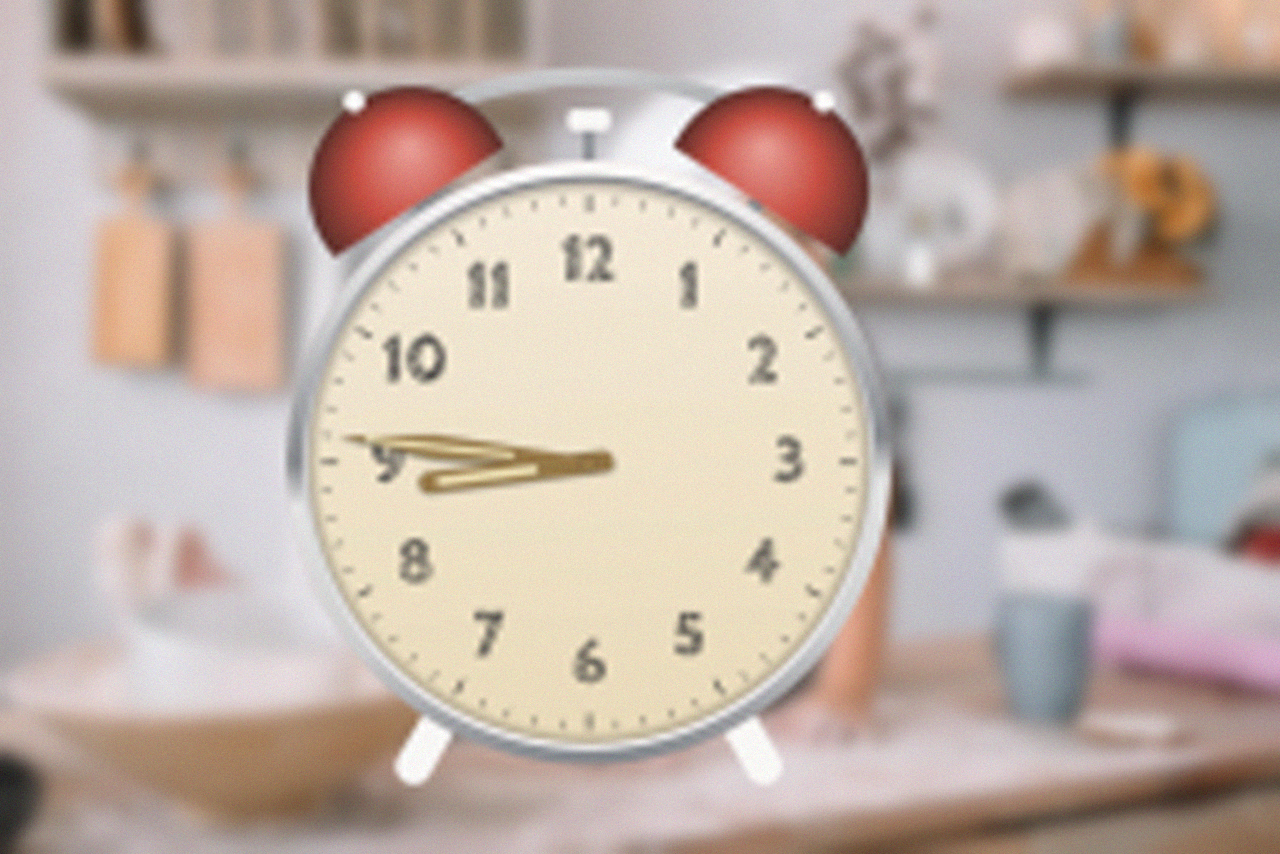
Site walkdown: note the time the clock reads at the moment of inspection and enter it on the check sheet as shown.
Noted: 8:46
